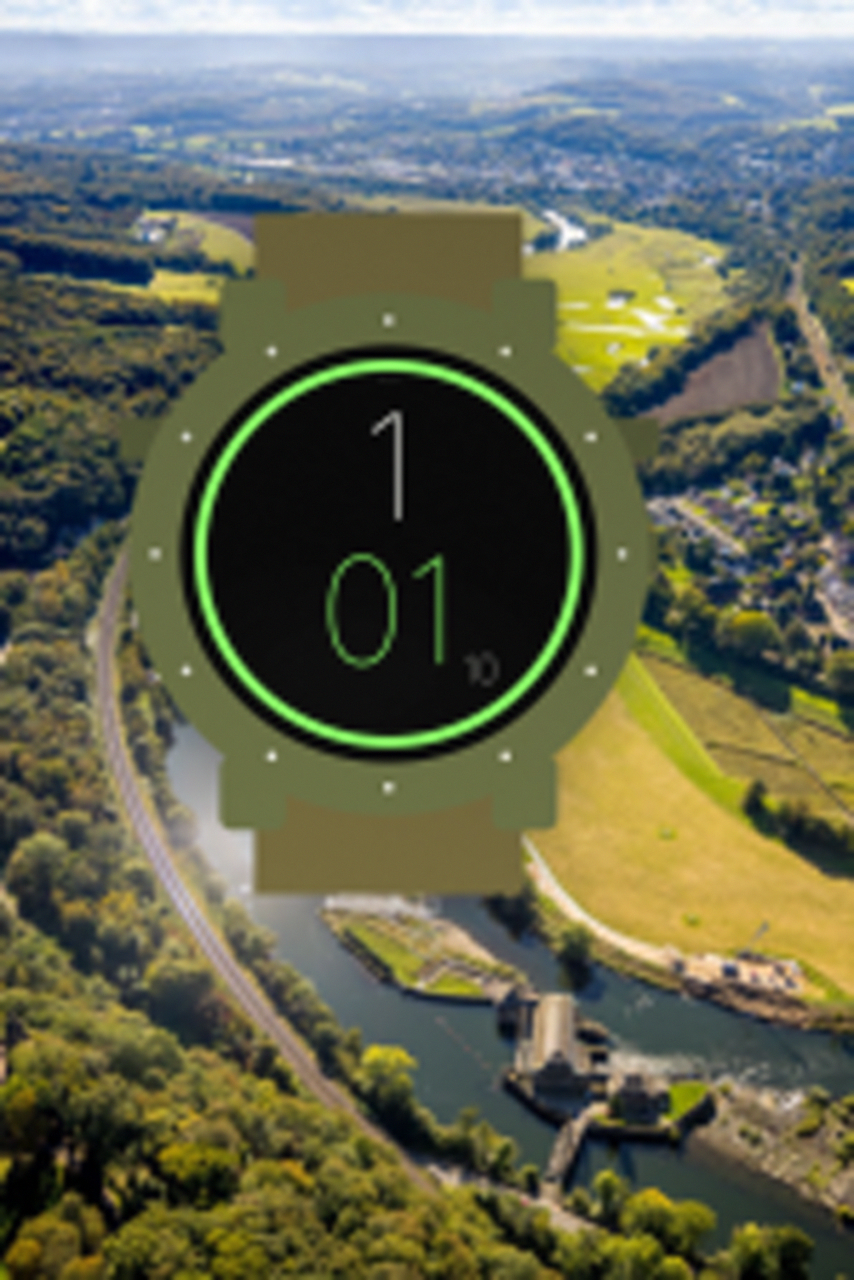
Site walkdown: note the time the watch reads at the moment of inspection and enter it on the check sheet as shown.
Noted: 1:01
